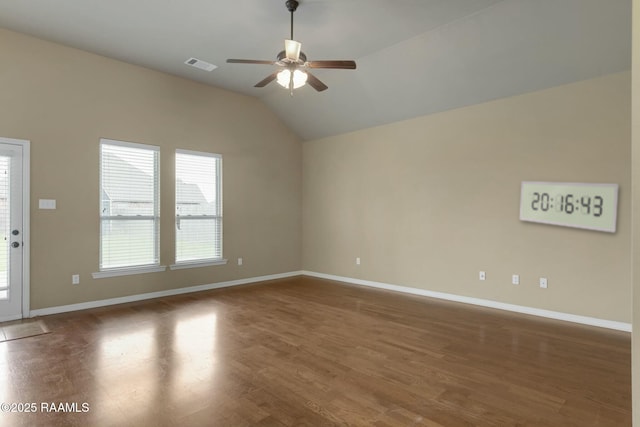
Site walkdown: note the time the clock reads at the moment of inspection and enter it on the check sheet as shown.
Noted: 20:16:43
